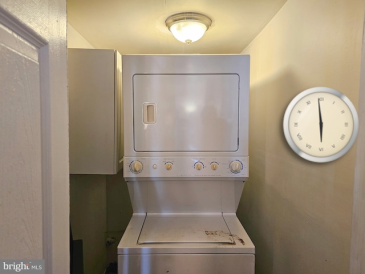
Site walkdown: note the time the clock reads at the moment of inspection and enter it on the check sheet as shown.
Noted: 5:59
